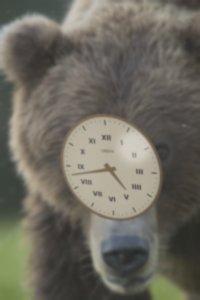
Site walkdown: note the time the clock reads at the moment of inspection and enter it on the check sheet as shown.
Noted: 4:43
